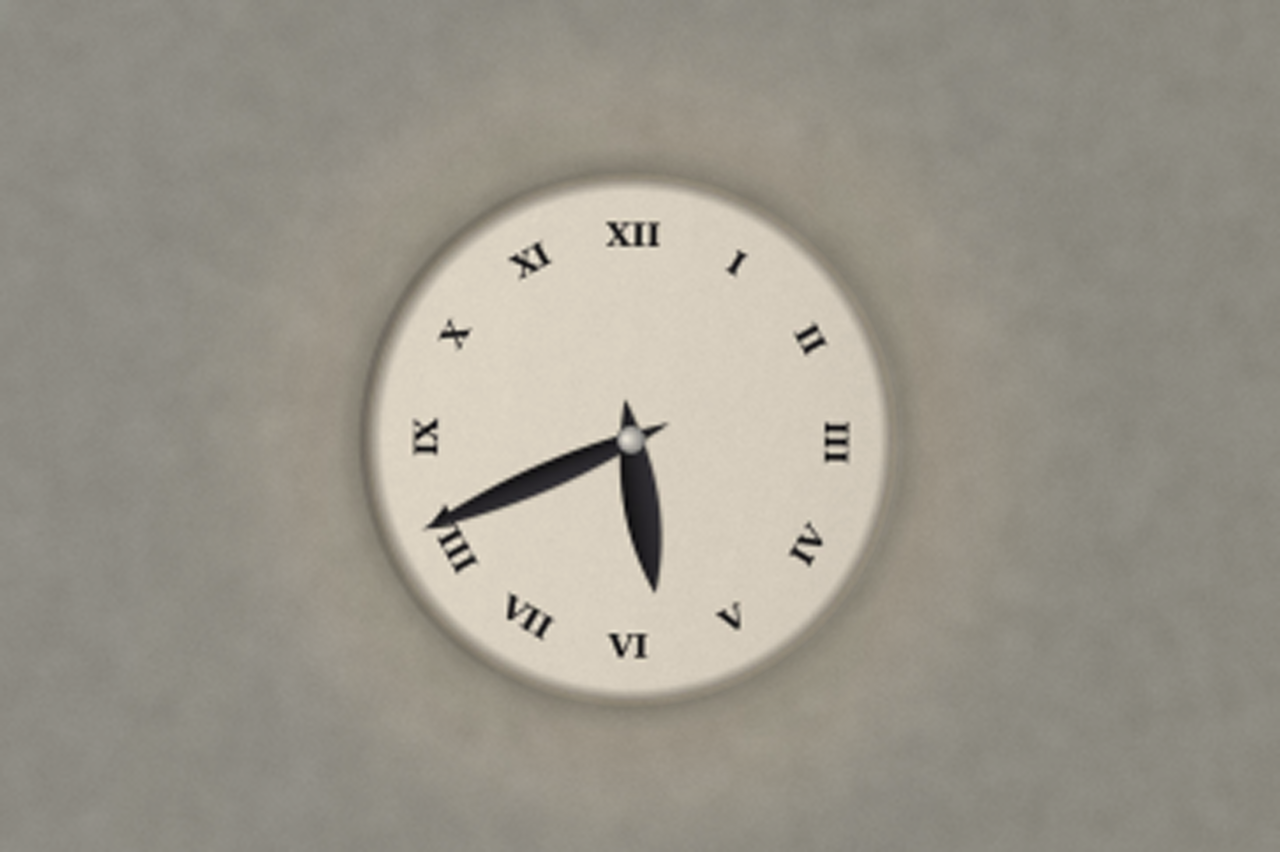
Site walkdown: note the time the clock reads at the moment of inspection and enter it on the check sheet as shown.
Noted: 5:41
